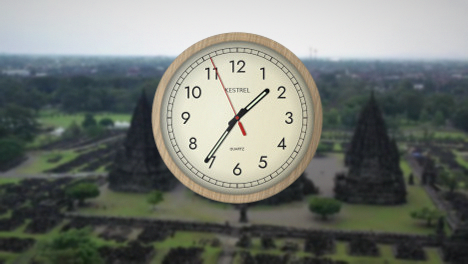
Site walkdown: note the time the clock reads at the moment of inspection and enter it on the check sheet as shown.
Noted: 1:35:56
